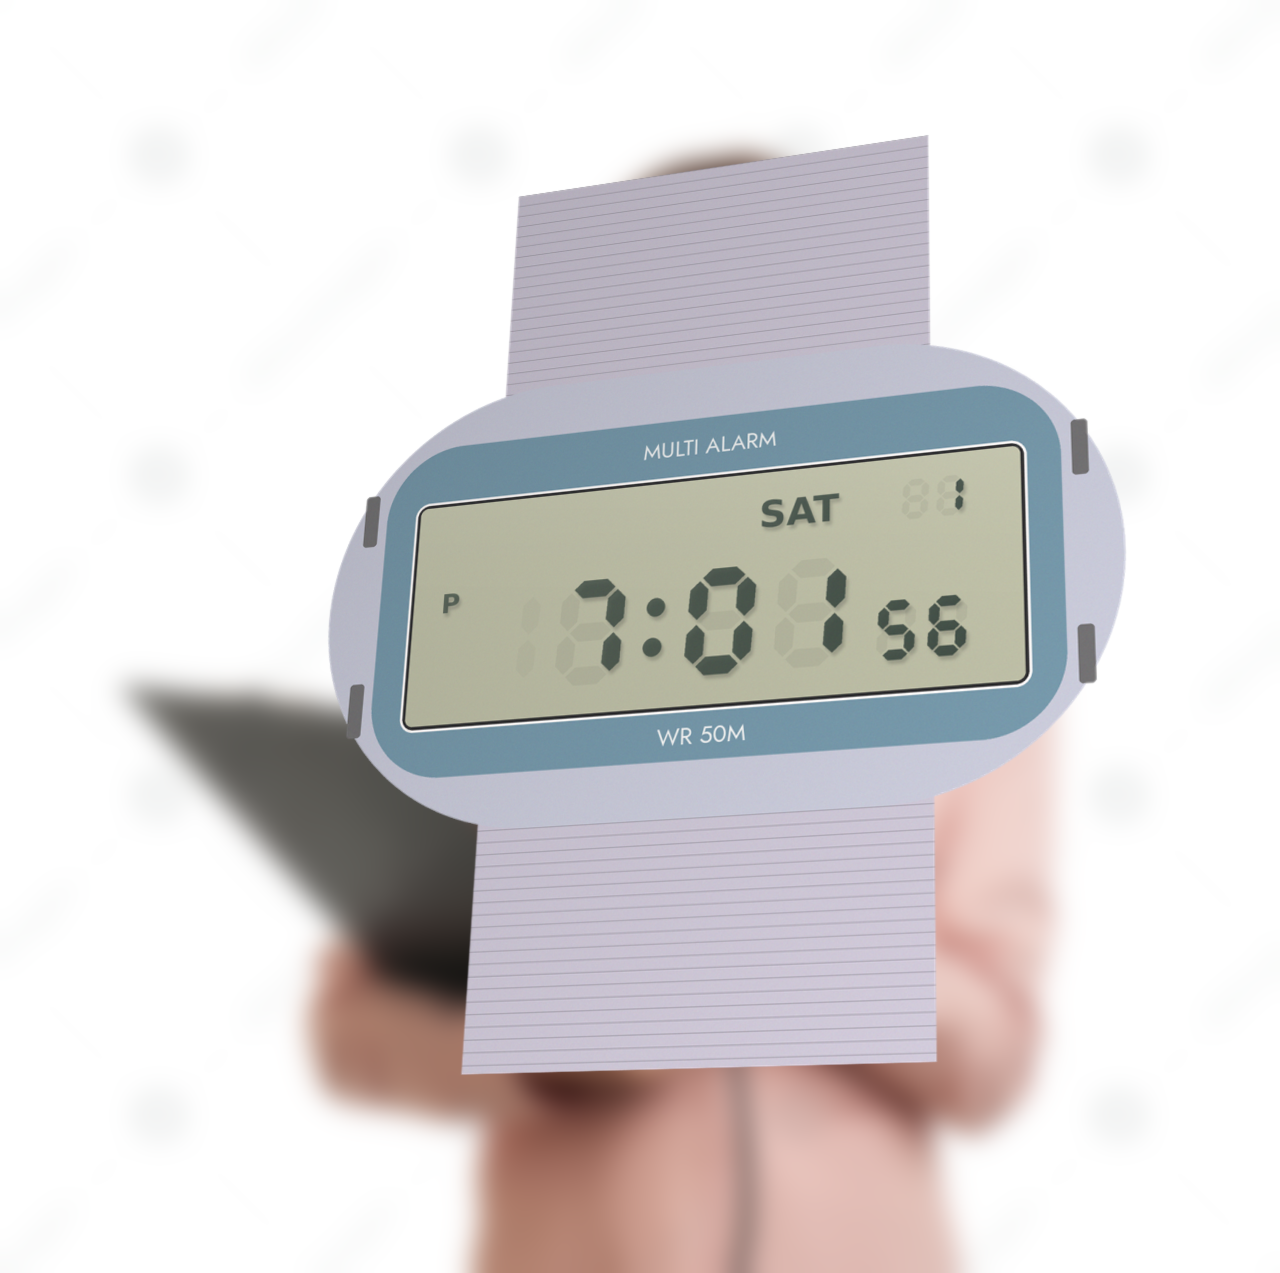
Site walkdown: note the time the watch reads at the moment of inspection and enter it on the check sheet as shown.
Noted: 7:01:56
